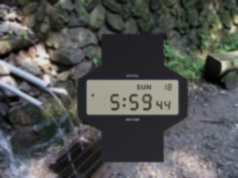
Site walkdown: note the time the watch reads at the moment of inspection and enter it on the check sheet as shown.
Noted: 5:59:44
